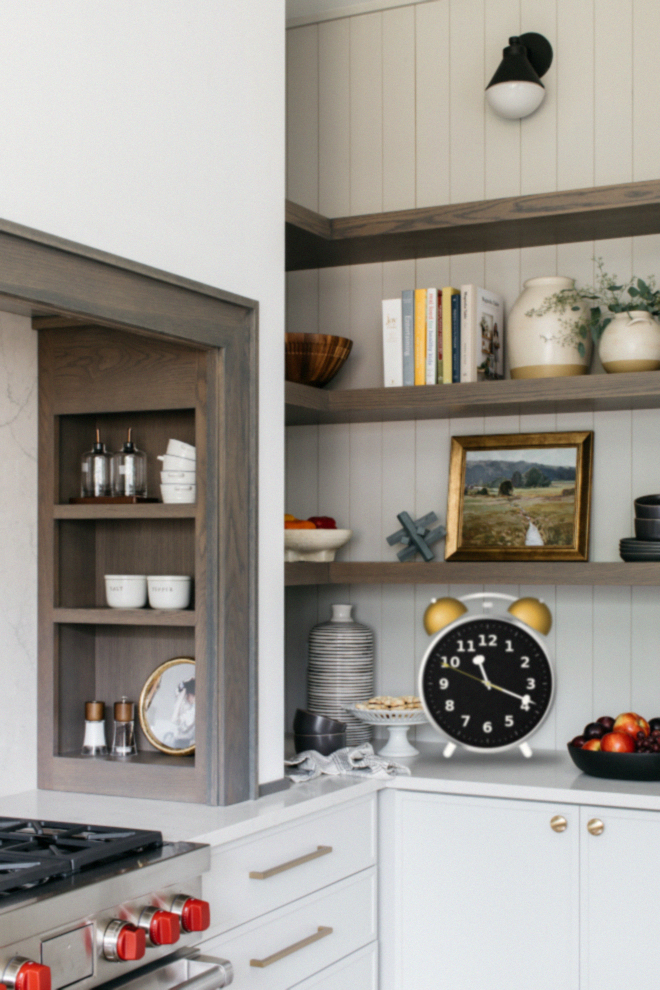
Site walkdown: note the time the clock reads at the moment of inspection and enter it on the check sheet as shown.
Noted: 11:18:49
